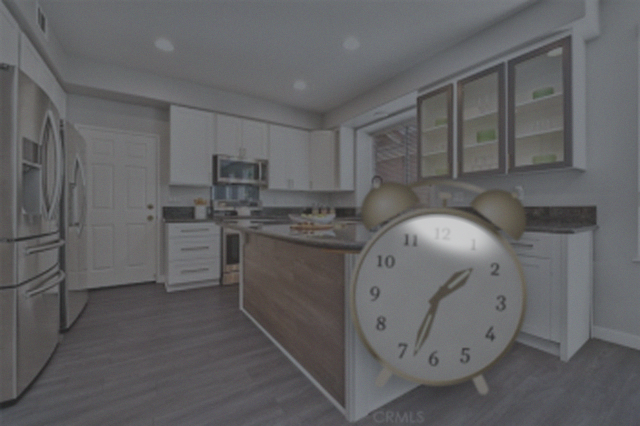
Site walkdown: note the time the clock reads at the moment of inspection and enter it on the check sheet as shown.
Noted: 1:33
